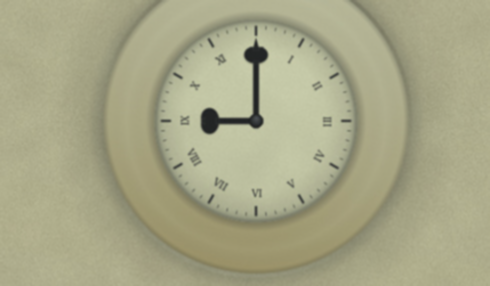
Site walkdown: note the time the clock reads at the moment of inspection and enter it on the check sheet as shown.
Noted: 9:00
